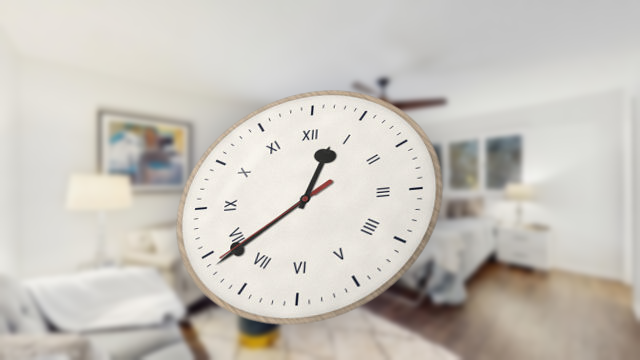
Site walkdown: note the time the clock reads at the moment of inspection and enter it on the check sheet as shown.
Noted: 12:38:39
